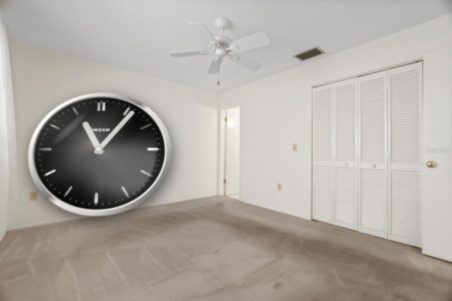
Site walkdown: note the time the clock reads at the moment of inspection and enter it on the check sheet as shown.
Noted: 11:06
